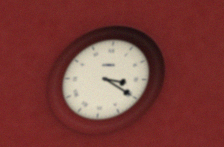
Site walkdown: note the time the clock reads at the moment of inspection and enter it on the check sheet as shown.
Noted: 3:20
